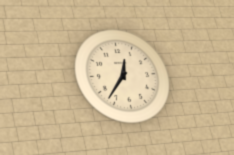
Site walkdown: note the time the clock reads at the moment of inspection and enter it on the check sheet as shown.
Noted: 12:37
